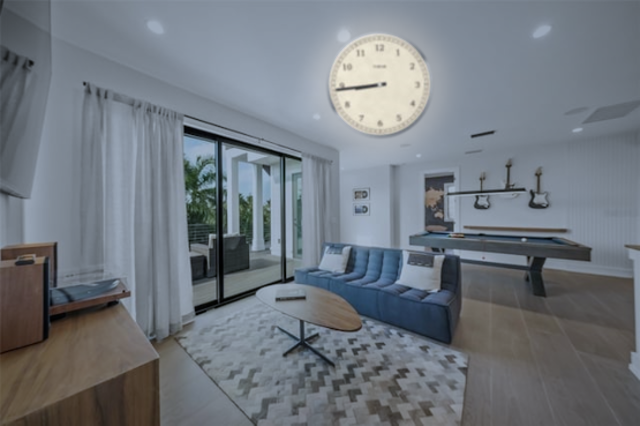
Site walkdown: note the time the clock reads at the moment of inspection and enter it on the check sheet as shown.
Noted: 8:44
